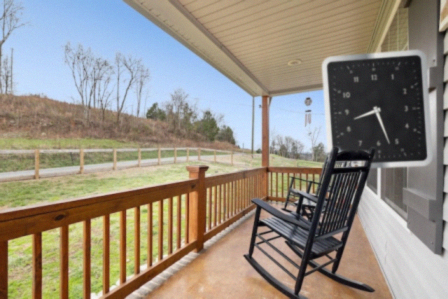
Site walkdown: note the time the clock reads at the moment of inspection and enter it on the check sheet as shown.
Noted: 8:27
